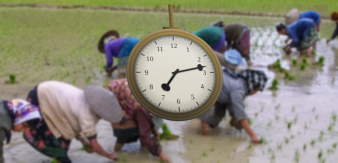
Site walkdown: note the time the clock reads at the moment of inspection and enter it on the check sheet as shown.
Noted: 7:13
